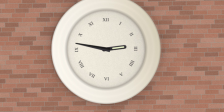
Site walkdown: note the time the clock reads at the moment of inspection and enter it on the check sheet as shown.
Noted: 2:47
